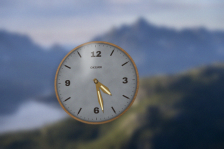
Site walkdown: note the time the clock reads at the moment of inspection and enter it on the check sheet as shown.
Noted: 4:28
